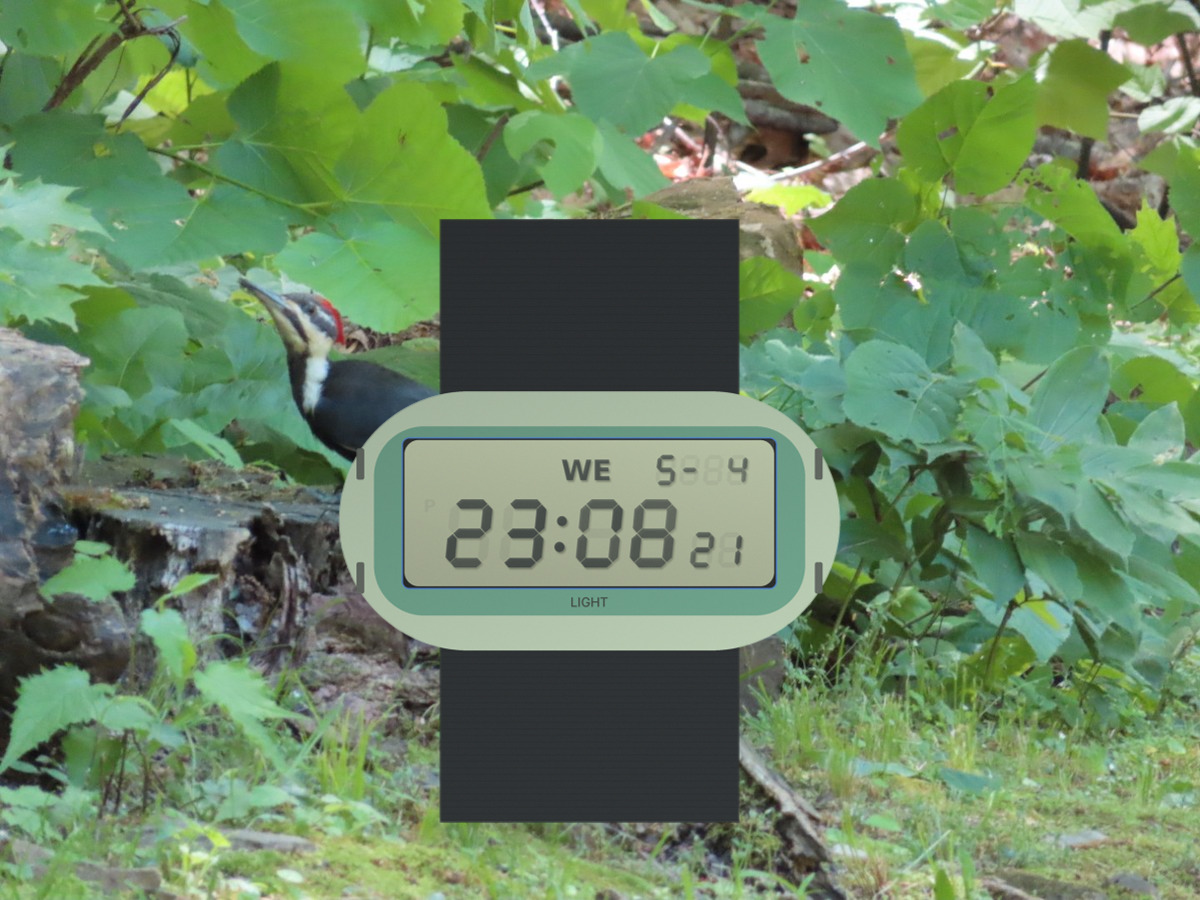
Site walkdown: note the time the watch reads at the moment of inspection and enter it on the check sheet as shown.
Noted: 23:08:21
